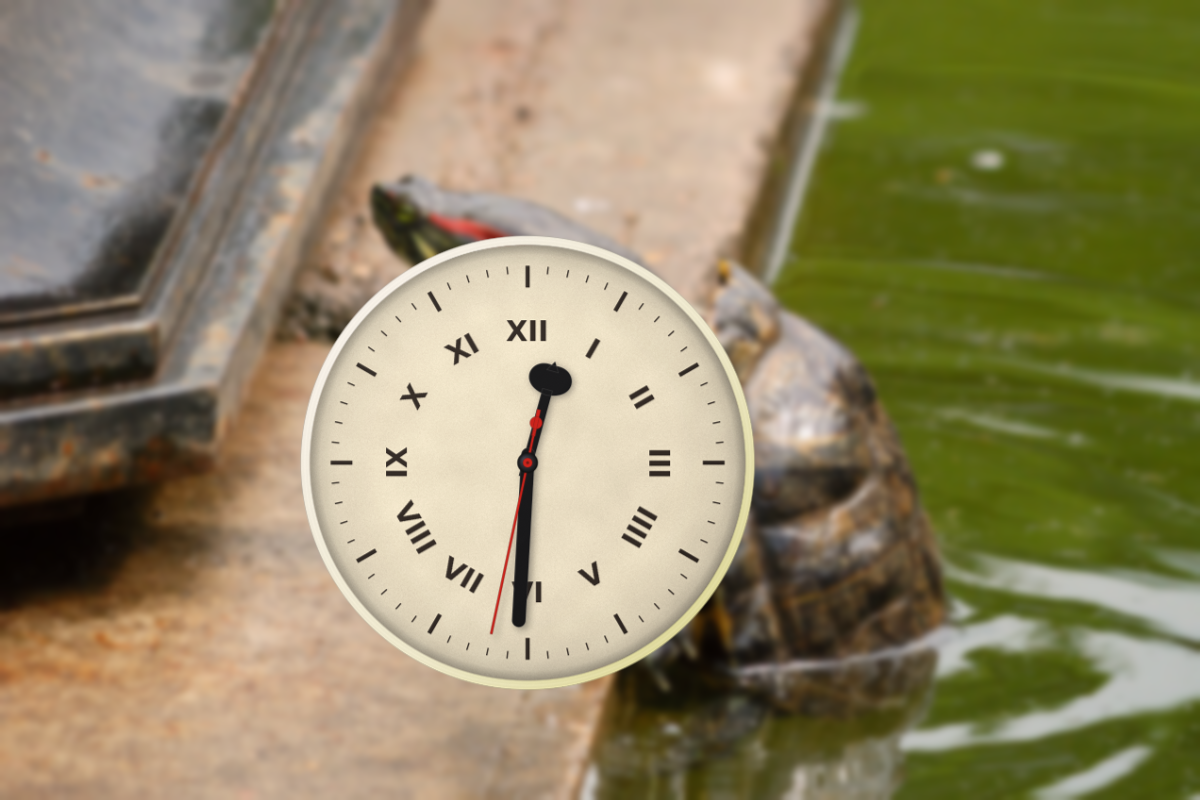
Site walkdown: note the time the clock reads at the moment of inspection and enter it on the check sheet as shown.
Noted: 12:30:32
